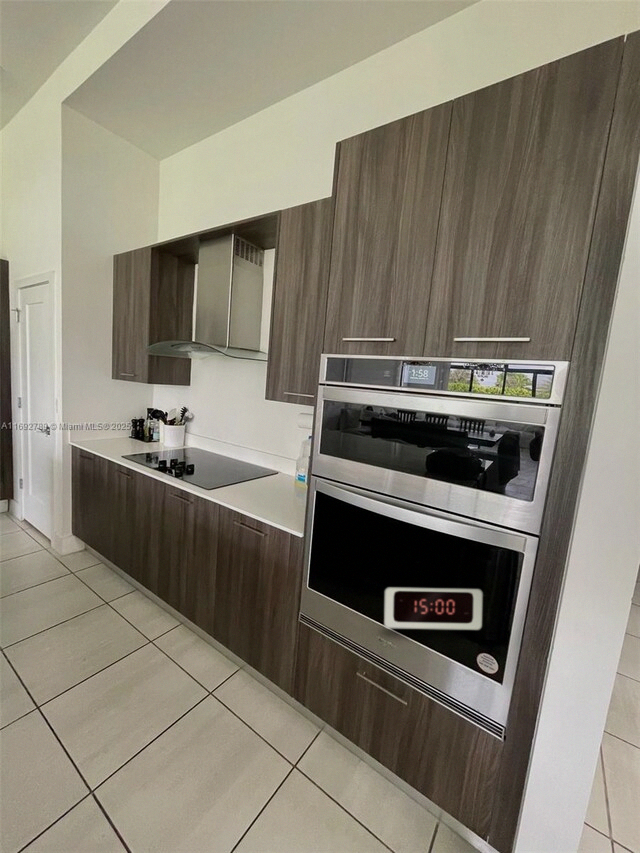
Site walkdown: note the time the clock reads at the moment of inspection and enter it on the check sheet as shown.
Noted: 15:00
